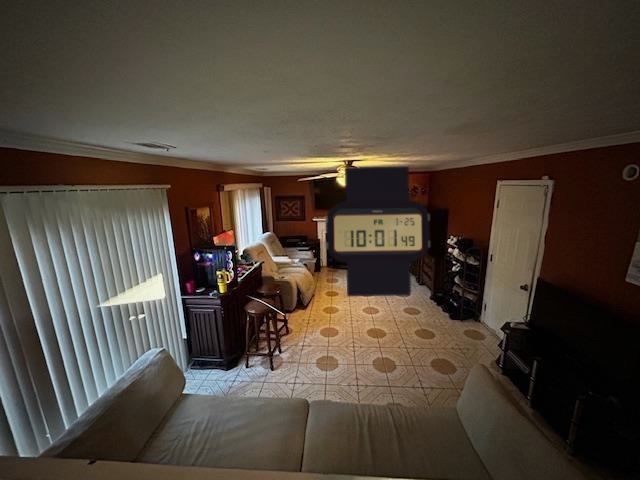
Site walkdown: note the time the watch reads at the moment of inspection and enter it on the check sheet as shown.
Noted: 10:01:49
